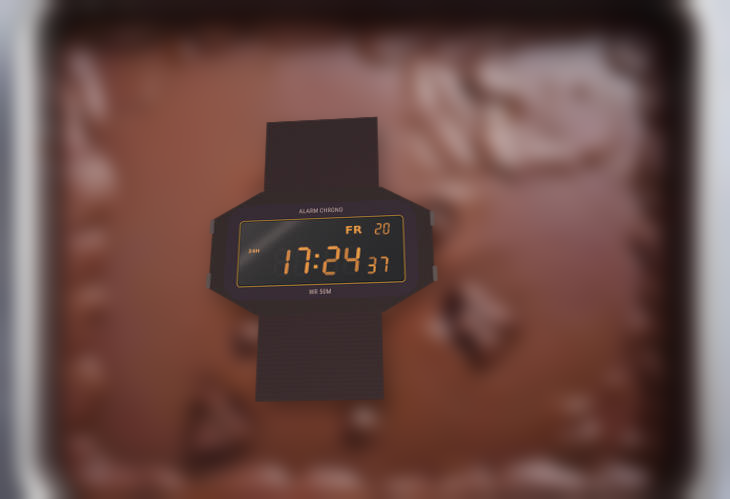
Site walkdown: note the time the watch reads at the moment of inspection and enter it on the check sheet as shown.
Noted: 17:24:37
